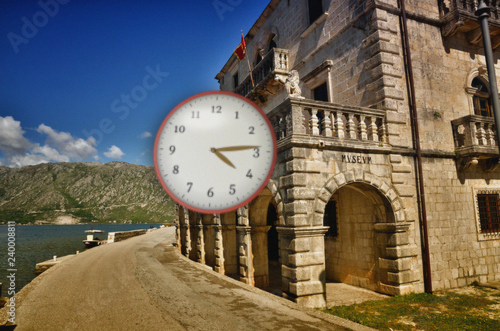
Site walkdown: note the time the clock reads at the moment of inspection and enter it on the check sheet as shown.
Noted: 4:14
